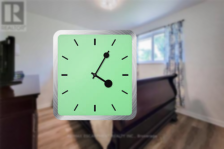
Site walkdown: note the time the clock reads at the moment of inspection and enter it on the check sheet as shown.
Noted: 4:05
